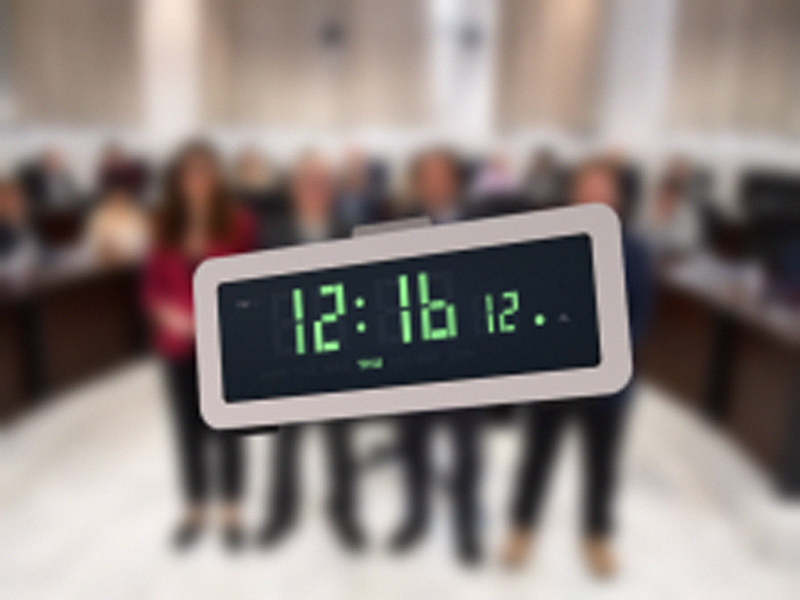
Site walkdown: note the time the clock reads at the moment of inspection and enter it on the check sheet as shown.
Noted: 12:16:12
